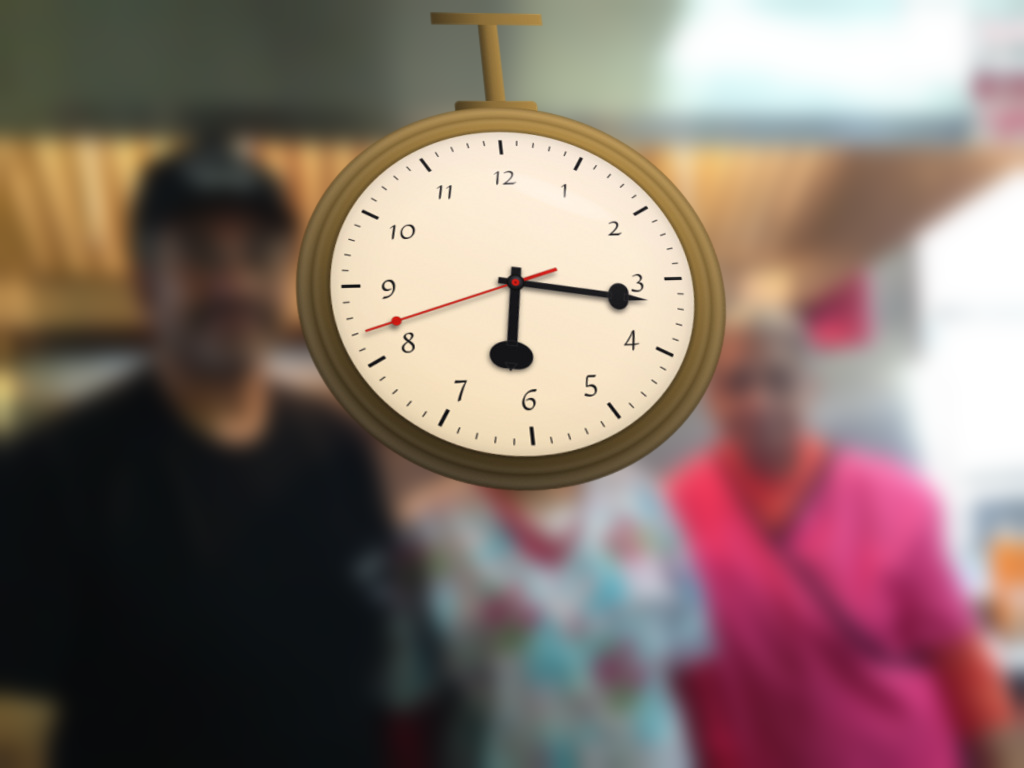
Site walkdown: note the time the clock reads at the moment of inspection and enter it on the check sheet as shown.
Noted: 6:16:42
